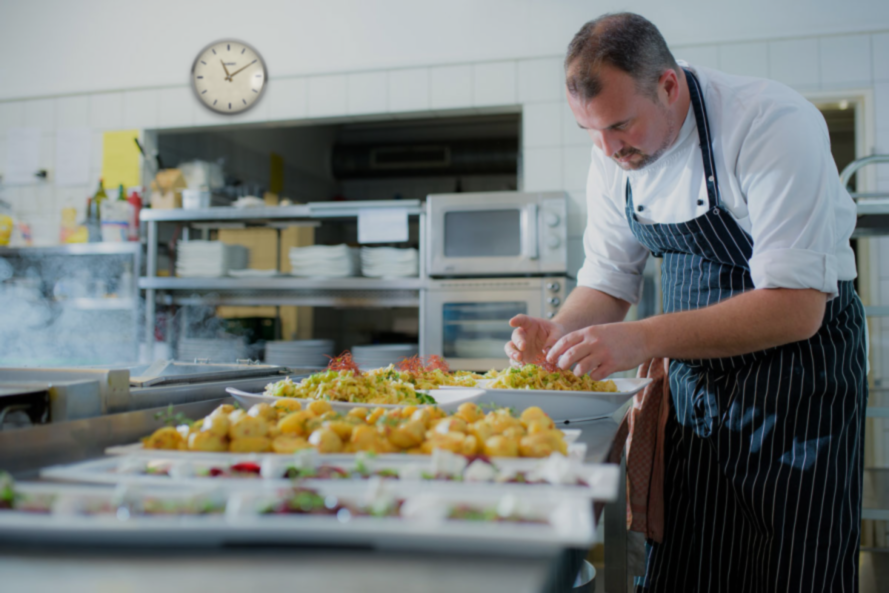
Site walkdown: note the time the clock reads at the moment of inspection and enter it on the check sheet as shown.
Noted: 11:10
